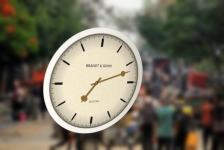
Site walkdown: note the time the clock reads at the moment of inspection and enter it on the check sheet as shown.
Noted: 7:12
